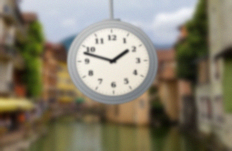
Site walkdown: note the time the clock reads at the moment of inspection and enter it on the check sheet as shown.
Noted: 1:48
